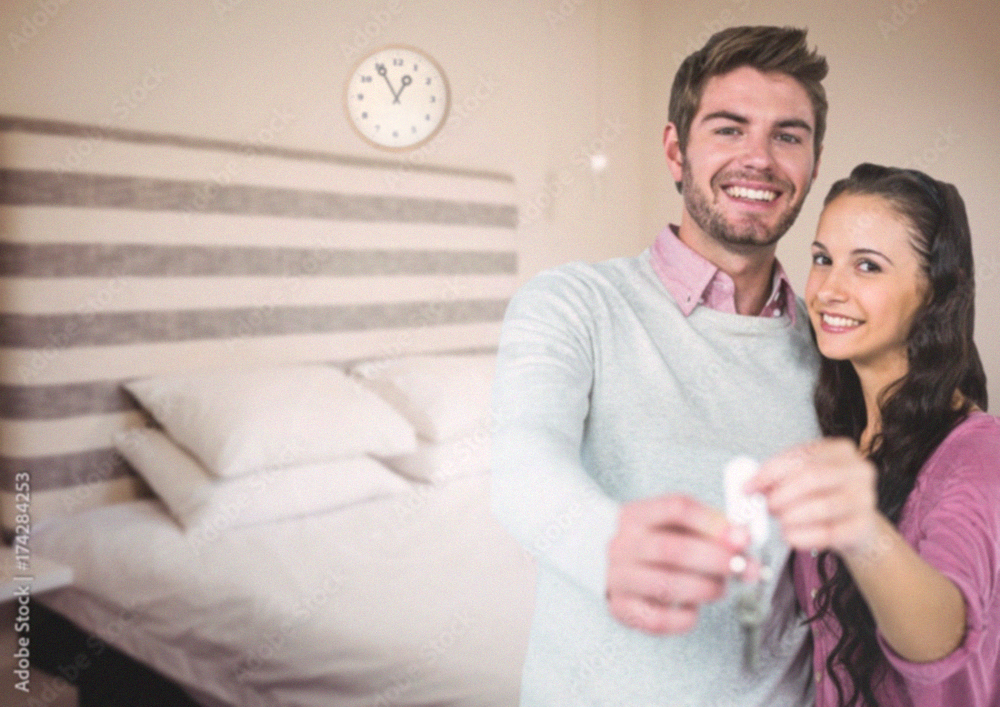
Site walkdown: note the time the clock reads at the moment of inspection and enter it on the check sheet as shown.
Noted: 12:55
